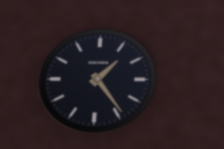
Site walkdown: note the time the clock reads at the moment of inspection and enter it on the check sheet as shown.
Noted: 1:24
